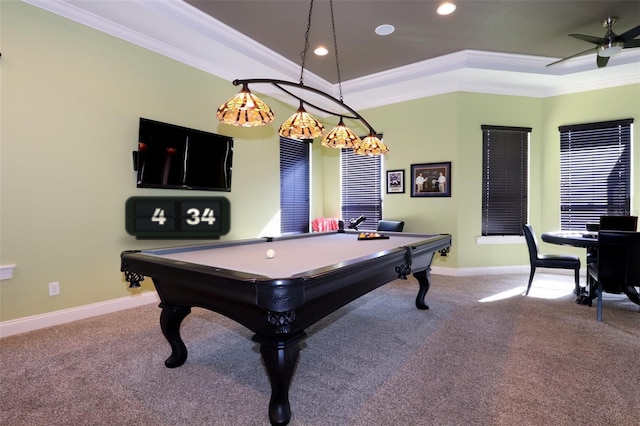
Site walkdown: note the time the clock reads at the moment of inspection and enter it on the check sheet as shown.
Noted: 4:34
